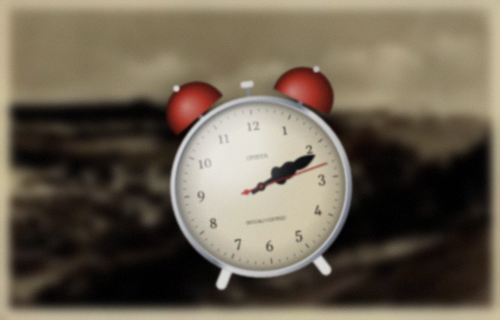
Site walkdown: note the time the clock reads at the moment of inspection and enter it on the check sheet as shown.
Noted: 2:11:13
